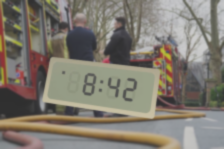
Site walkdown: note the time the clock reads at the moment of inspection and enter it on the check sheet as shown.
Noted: 8:42
